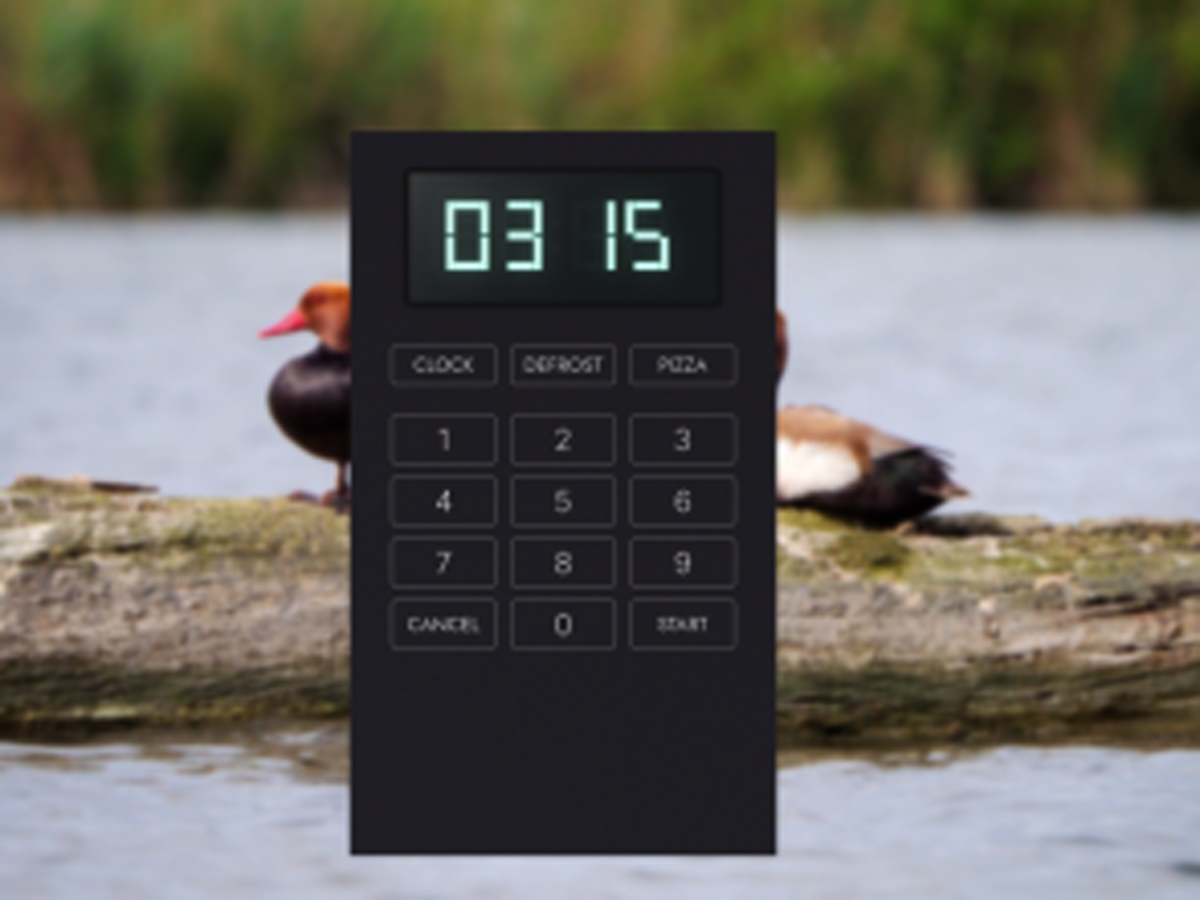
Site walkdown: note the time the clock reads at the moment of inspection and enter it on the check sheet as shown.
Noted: 3:15
